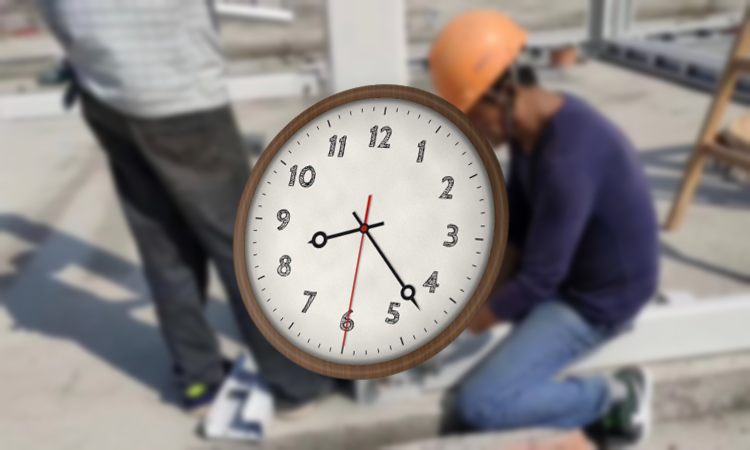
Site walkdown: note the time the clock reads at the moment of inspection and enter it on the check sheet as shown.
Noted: 8:22:30
